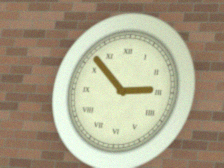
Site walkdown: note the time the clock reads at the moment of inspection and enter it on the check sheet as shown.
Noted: 2:52
